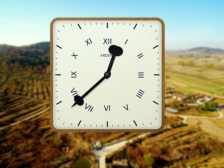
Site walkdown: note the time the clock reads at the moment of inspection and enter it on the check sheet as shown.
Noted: 12:38
